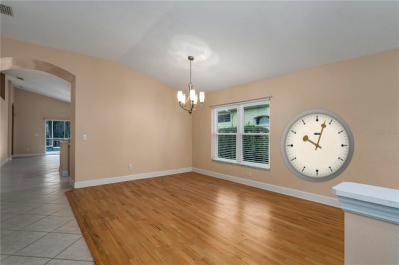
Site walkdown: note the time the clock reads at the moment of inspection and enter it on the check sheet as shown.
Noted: 10:03
